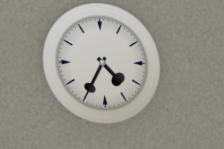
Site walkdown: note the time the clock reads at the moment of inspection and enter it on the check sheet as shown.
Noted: 4:35
